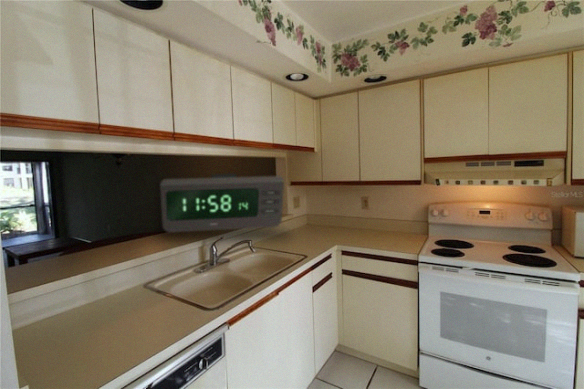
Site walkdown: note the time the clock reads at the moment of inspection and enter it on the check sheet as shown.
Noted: 11:58:14
